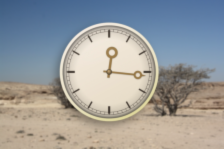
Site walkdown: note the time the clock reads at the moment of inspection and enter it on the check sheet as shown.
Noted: 12:16
